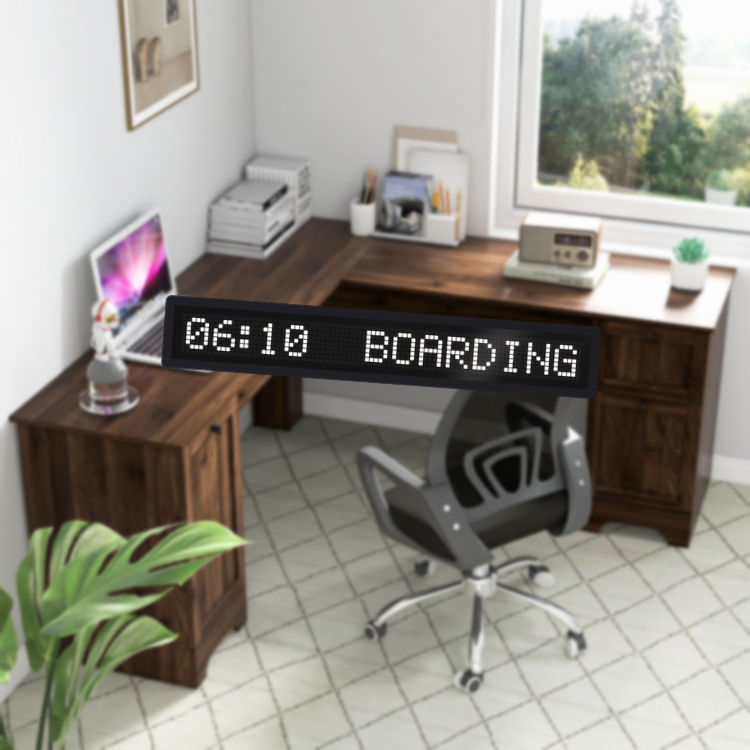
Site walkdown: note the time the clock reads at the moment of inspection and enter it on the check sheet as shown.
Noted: 6:10
